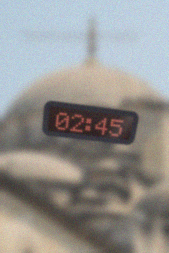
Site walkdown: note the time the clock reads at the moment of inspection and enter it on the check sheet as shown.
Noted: 2:45
